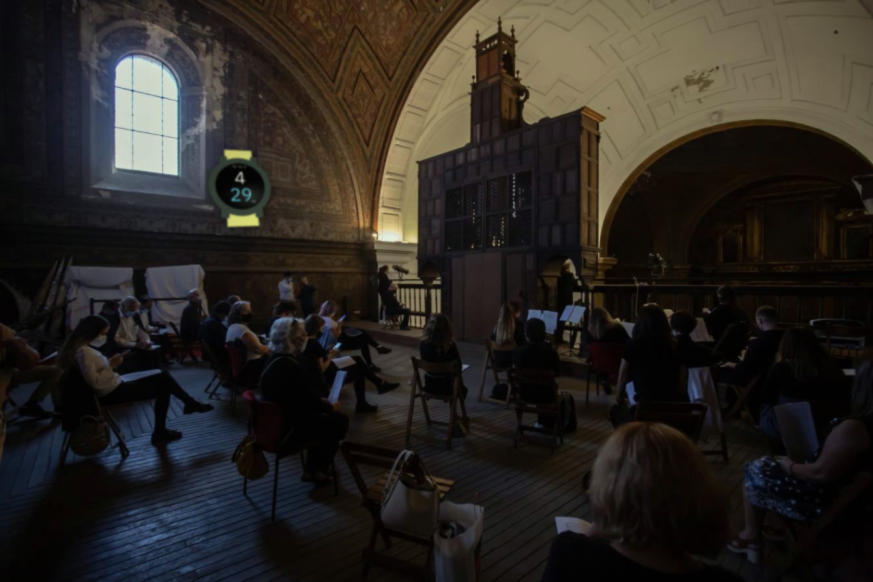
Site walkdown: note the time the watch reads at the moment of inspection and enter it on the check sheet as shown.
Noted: 4:29
